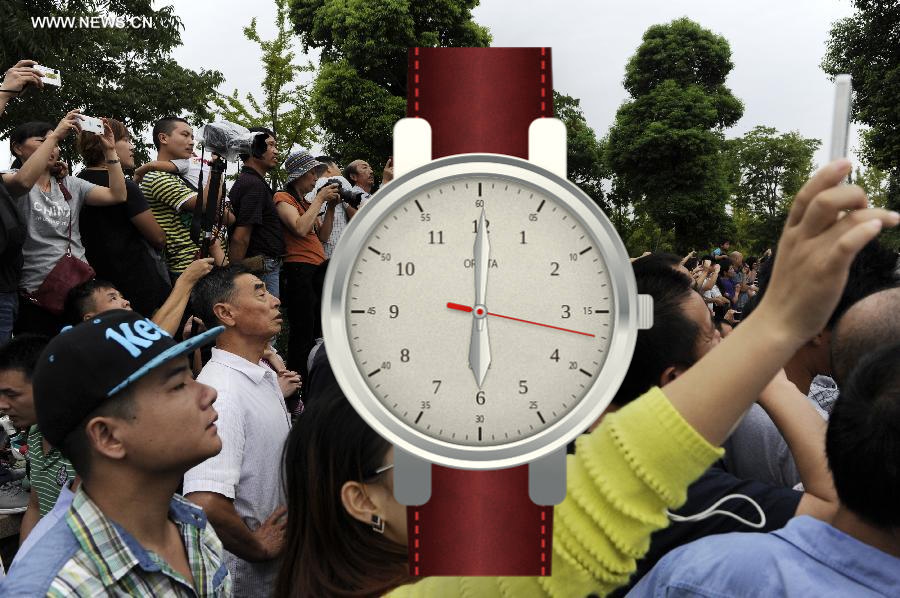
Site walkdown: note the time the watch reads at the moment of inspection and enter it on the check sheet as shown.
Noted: 6:00:17
